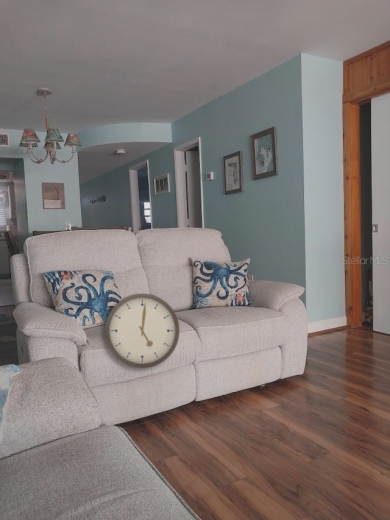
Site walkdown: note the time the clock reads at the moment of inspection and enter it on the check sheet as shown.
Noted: 5:01
